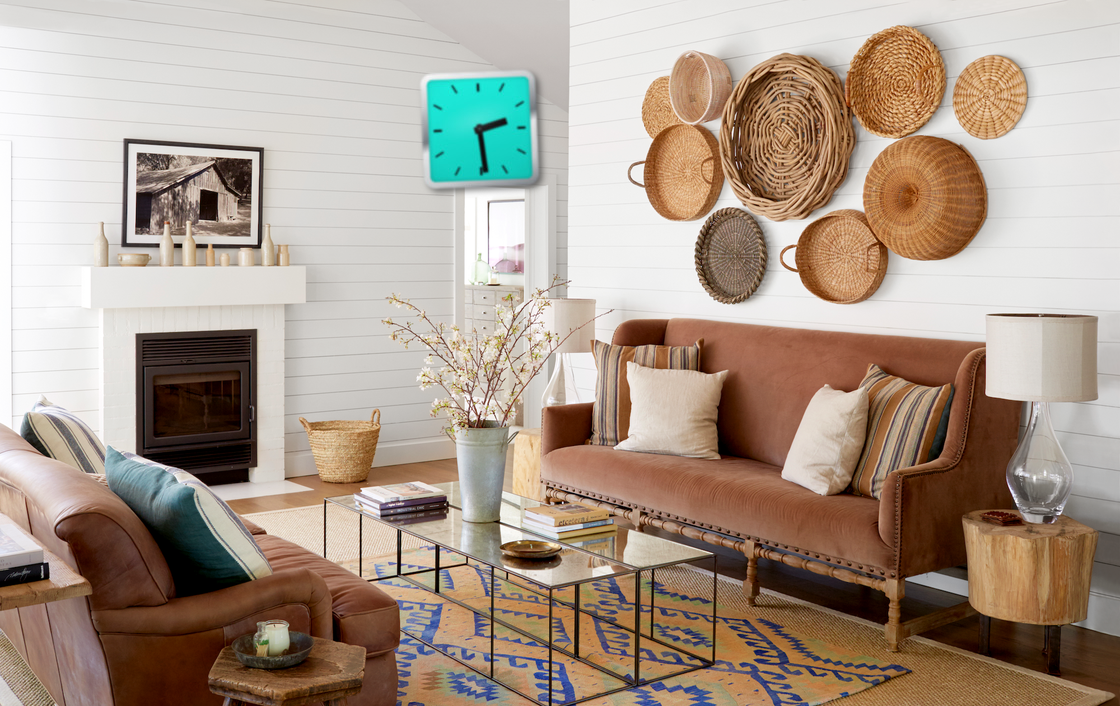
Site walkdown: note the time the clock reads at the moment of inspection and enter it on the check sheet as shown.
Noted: 2:29
